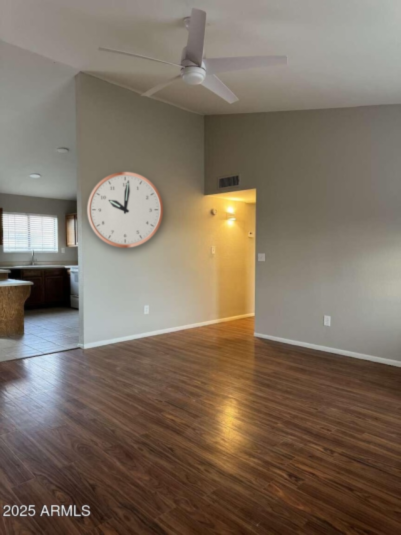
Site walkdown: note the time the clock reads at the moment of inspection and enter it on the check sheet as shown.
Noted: 10:01
